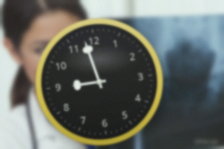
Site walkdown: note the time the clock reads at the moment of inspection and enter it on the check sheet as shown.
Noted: 8:58
